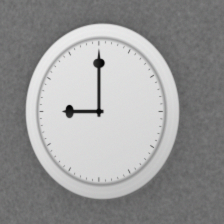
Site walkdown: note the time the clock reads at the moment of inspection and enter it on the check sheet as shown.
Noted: 9:00
